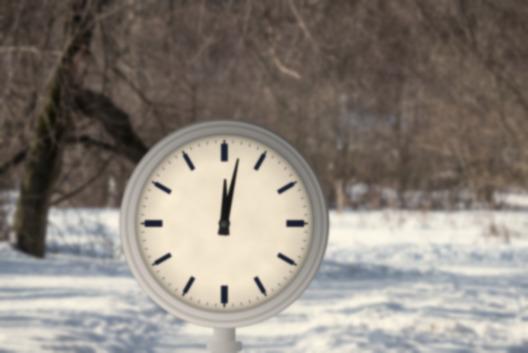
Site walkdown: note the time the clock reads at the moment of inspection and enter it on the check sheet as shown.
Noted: 12:02
